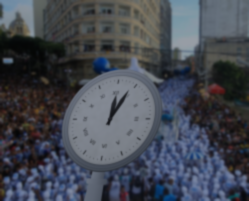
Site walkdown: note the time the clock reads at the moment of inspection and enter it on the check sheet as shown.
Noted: 12:04
